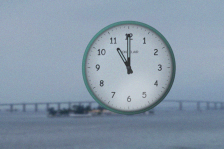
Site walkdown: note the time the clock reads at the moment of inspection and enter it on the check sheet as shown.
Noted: 11:00
